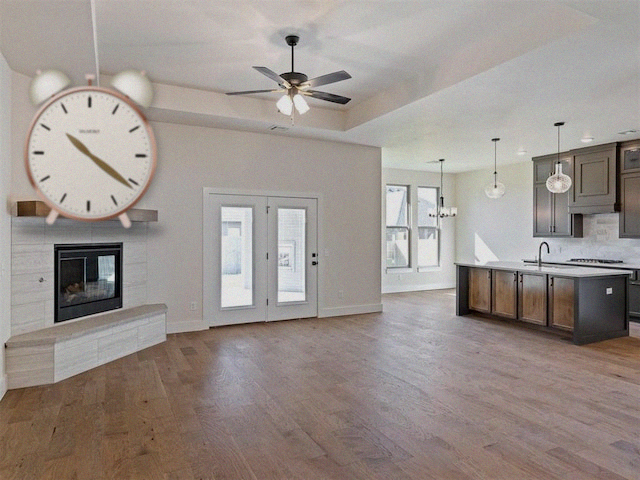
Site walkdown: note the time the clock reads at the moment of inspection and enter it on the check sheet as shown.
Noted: 10:21
